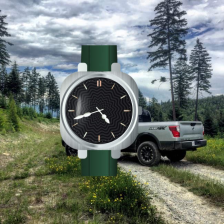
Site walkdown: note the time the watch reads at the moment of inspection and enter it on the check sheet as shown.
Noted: 4:42
